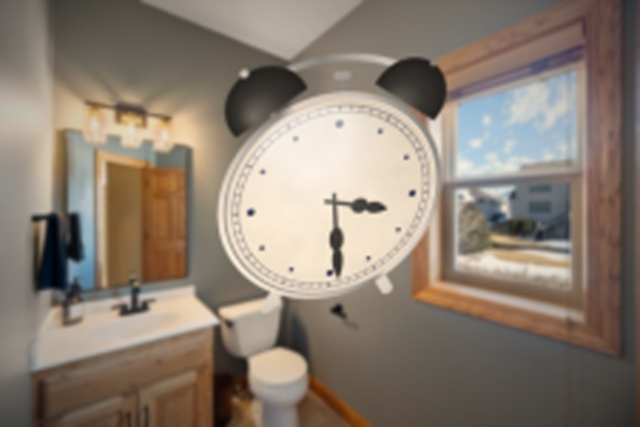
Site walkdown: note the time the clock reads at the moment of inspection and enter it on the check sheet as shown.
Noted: 3:29
